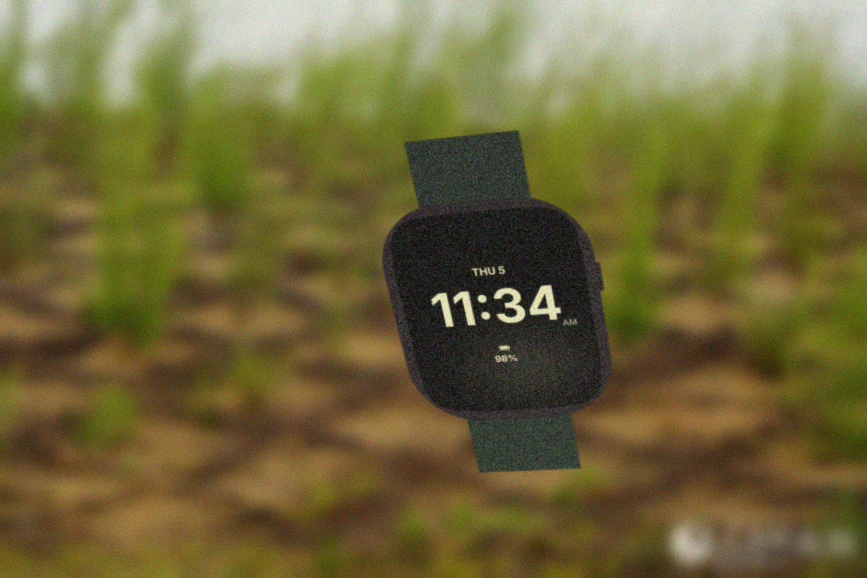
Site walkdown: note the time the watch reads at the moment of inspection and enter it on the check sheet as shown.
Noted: 11:34
